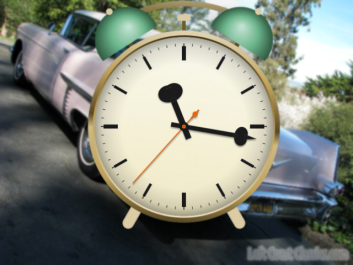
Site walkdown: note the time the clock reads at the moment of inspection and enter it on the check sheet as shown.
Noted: 11:16:37
